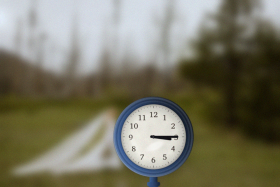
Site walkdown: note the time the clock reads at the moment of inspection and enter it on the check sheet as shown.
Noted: 3:15
